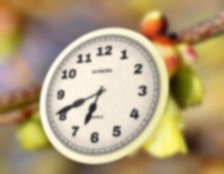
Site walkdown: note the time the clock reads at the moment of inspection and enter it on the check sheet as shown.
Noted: 6:41
